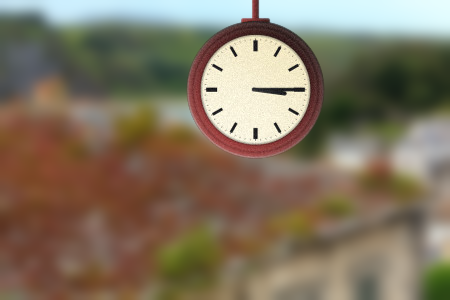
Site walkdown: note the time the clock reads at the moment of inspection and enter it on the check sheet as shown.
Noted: 3:15
